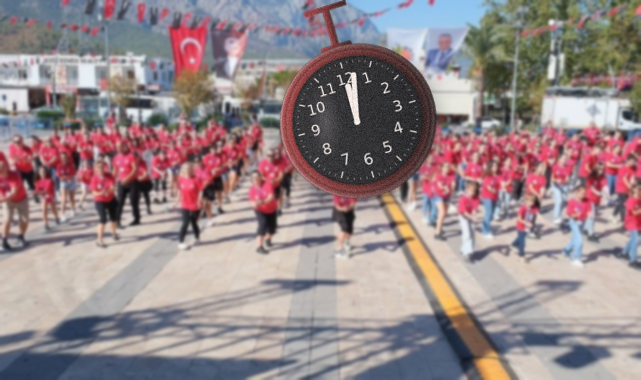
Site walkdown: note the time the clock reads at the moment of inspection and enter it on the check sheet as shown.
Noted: 12:02
